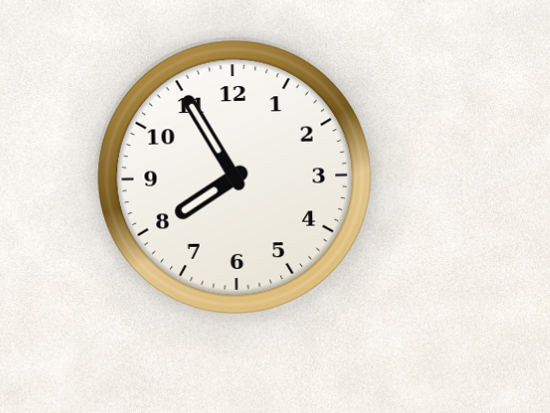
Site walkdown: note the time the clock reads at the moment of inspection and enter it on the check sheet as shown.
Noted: 7:55
